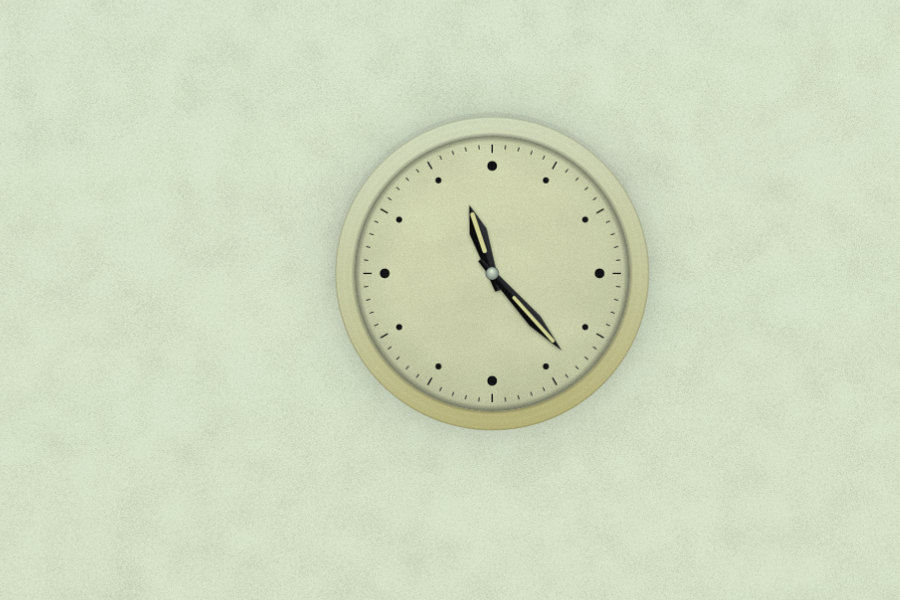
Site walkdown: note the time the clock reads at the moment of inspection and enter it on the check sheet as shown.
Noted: 11:23
